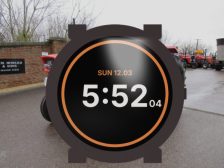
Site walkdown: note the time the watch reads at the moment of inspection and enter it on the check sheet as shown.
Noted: 5:52:04
